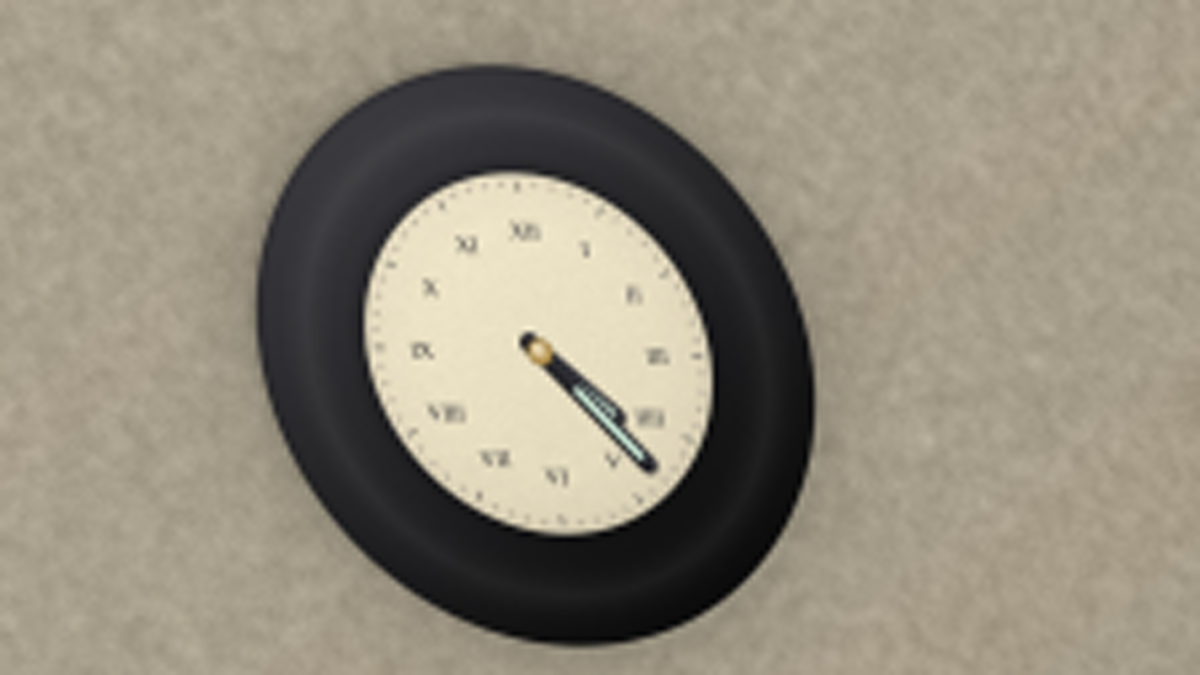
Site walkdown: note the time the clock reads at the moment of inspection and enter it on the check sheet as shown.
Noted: 4:23
